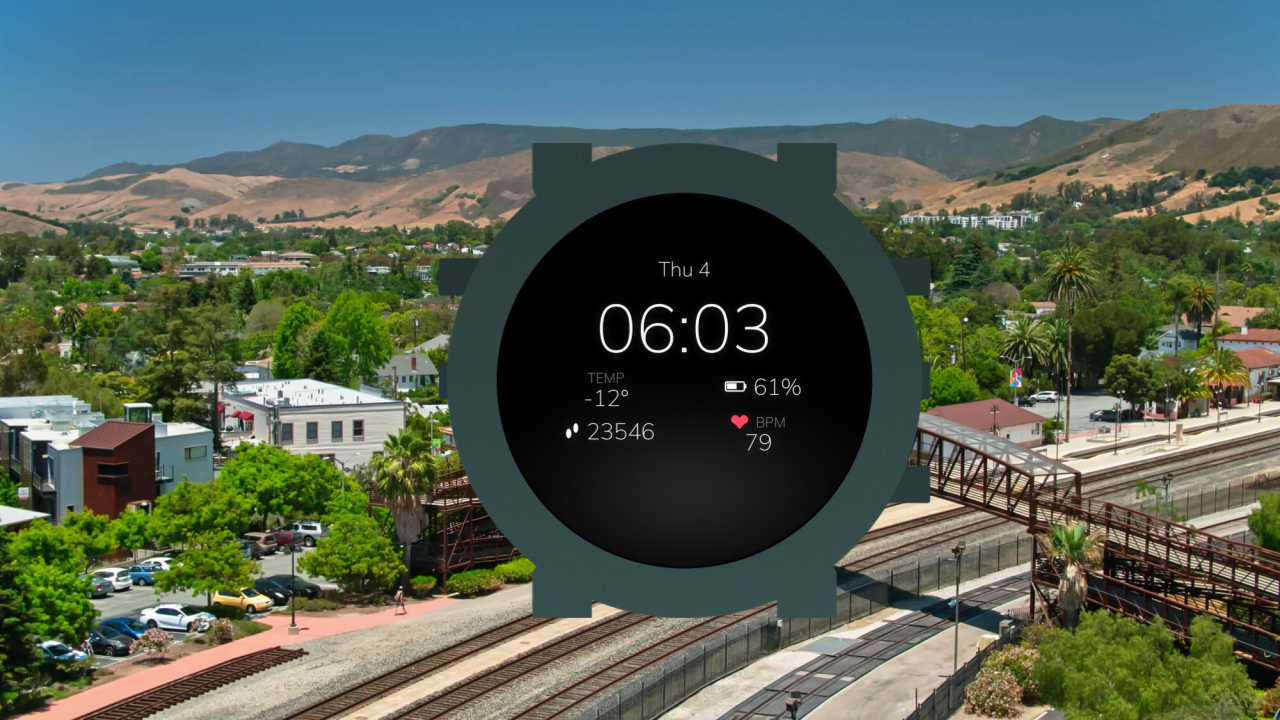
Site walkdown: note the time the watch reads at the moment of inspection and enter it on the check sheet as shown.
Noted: 6:03
